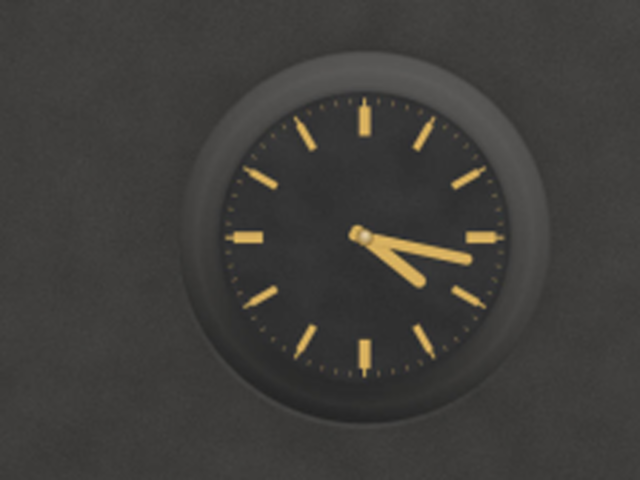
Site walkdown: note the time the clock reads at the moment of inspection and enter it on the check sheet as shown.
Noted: 4:17
